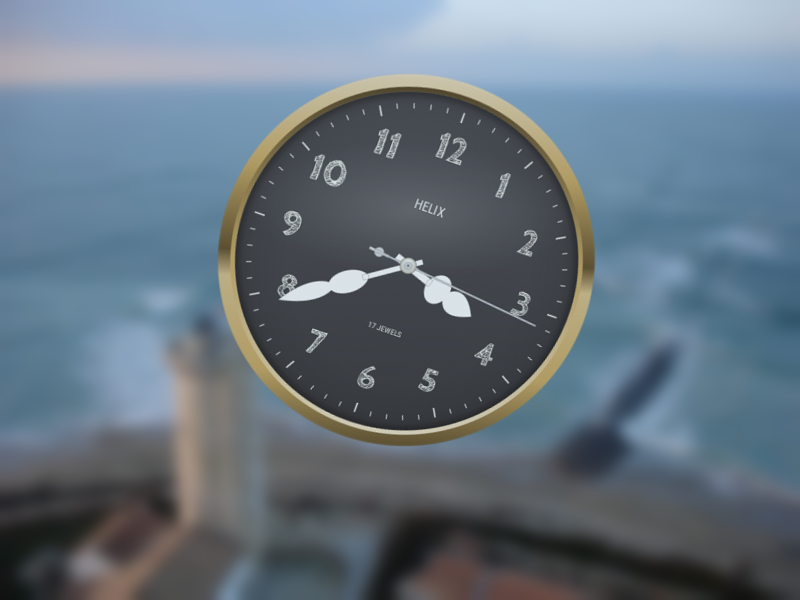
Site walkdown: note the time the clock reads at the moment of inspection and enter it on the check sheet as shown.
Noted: 3:39:16
